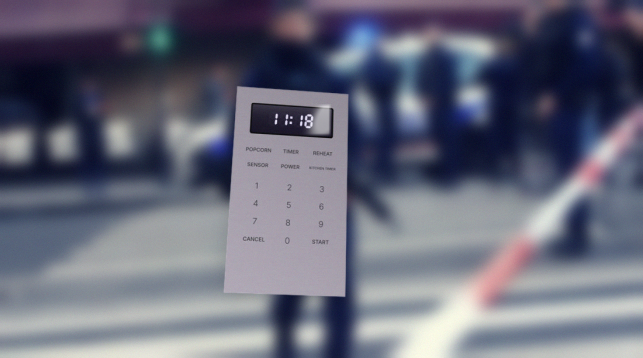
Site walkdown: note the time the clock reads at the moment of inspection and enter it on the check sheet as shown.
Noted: 11:18
